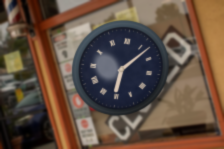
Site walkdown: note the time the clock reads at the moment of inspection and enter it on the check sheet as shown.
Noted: 6:07
